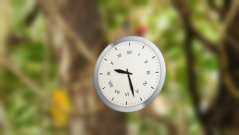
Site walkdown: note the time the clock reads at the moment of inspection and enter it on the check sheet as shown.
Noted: 9:27
